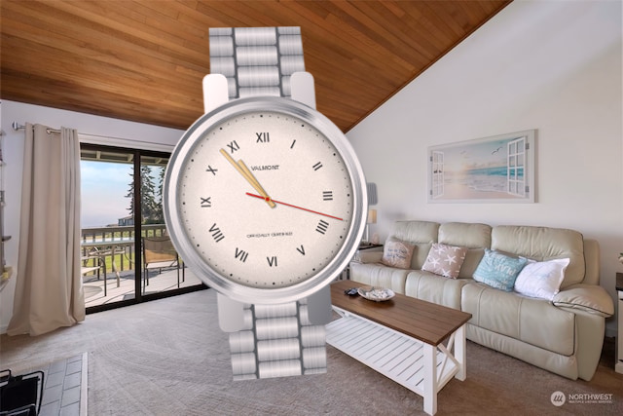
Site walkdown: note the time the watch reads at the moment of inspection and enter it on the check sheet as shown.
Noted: 10:53:18
